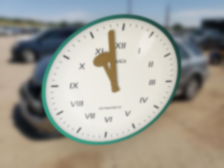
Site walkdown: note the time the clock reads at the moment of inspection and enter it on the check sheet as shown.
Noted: 10:58
